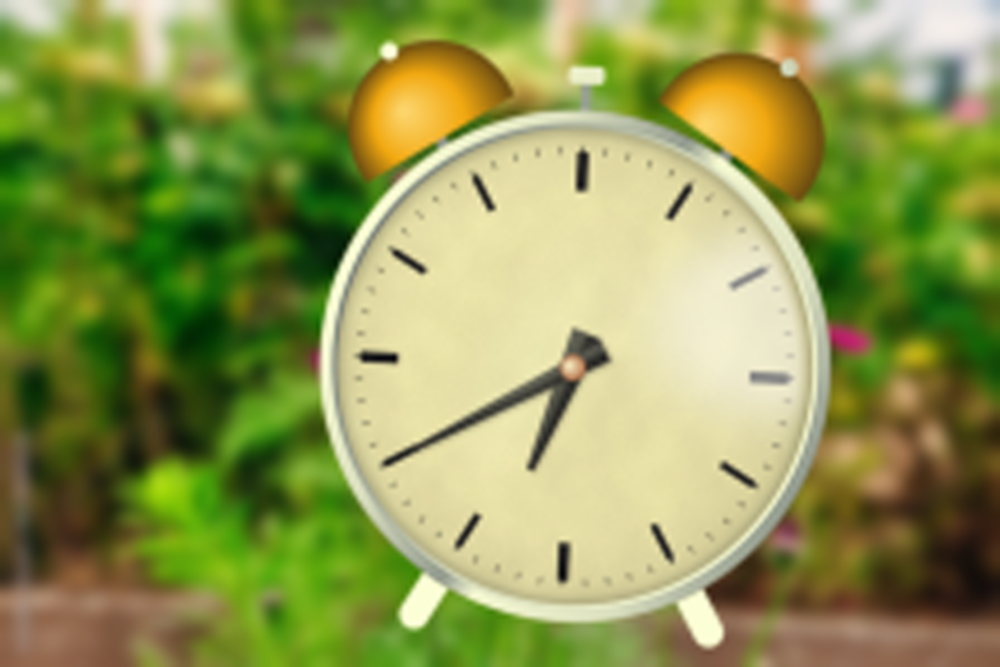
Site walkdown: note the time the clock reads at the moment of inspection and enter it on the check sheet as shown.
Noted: 6:40
